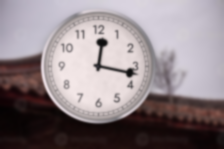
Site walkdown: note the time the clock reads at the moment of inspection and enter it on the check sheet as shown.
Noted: 12:17
